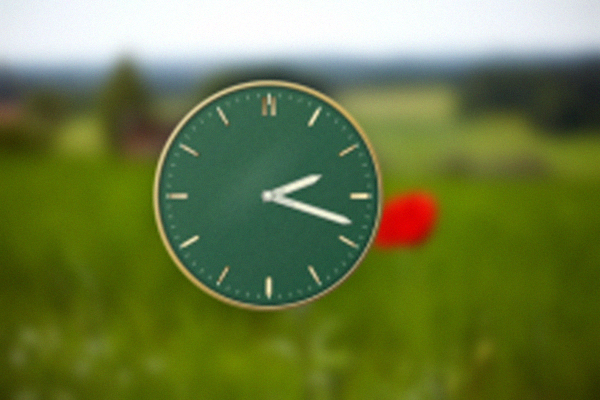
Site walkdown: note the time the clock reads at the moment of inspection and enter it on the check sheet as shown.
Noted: 2:18
